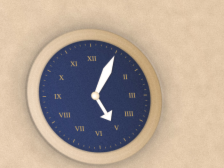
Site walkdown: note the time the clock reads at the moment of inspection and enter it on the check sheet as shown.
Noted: 5:05
